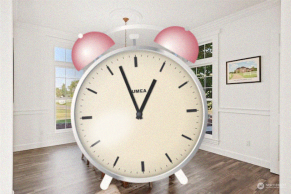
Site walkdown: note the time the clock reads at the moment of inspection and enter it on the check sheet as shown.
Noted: 12:57
